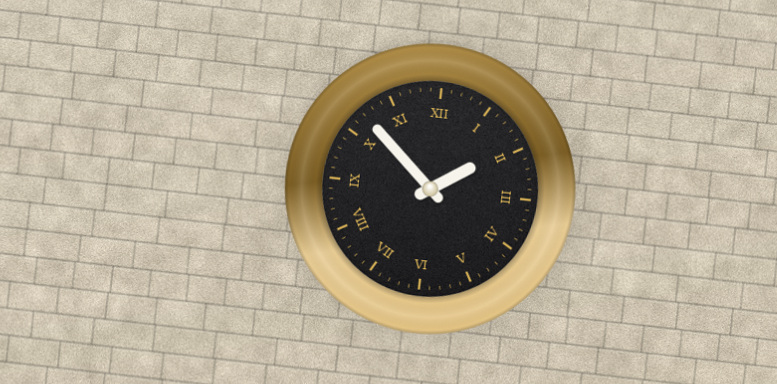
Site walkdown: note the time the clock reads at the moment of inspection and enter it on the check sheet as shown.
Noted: 1:52
